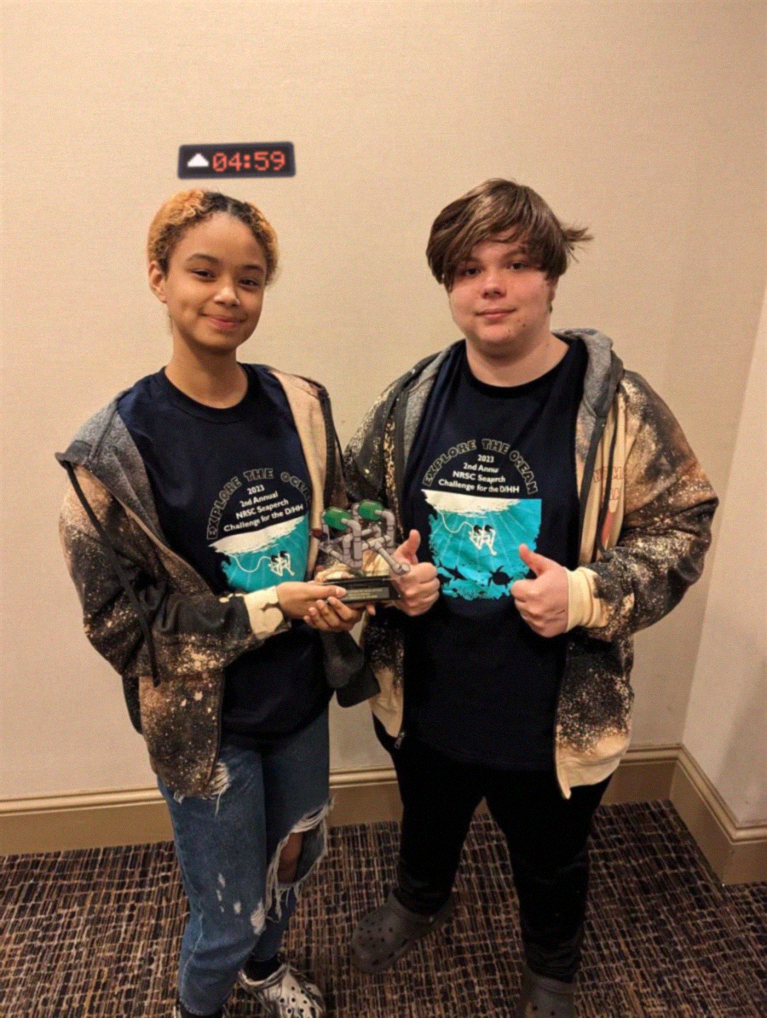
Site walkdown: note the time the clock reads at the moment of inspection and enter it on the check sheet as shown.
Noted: 4:59
